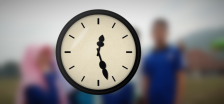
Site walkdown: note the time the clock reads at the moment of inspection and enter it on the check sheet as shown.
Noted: 12:27
